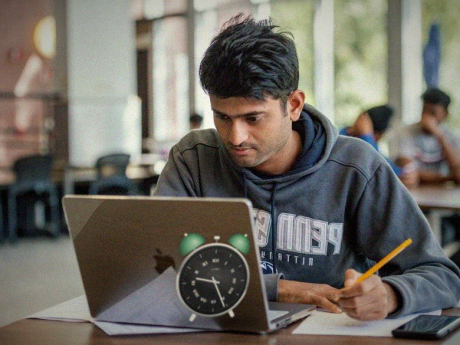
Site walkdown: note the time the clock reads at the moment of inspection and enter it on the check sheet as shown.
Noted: 9:26
